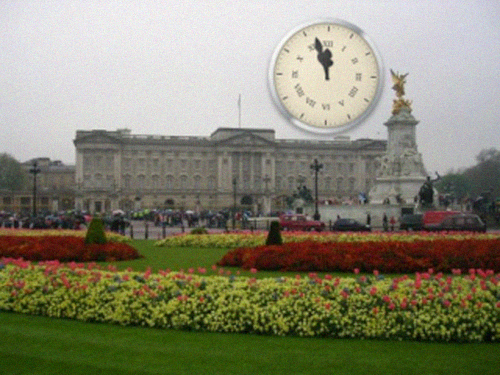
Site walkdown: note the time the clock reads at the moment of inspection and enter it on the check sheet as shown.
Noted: 11:57
